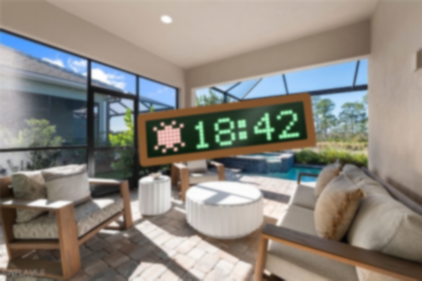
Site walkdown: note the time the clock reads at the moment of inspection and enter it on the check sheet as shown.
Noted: 18:42
